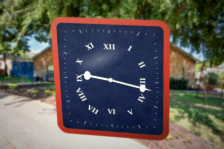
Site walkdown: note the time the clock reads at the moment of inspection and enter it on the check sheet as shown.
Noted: 9:17
